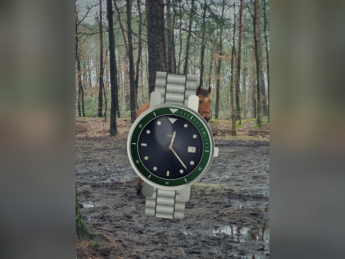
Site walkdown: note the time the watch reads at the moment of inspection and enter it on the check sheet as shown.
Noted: 12:23
